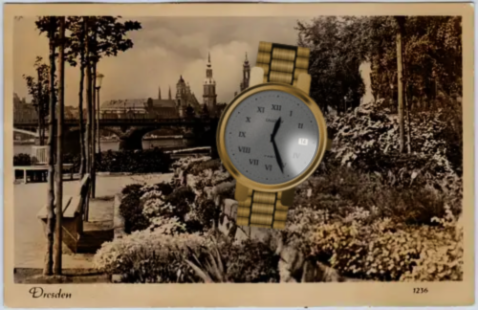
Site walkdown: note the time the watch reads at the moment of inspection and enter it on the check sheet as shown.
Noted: 12:26
